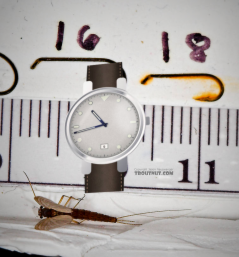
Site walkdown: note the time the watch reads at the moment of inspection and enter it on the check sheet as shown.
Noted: 10:43
